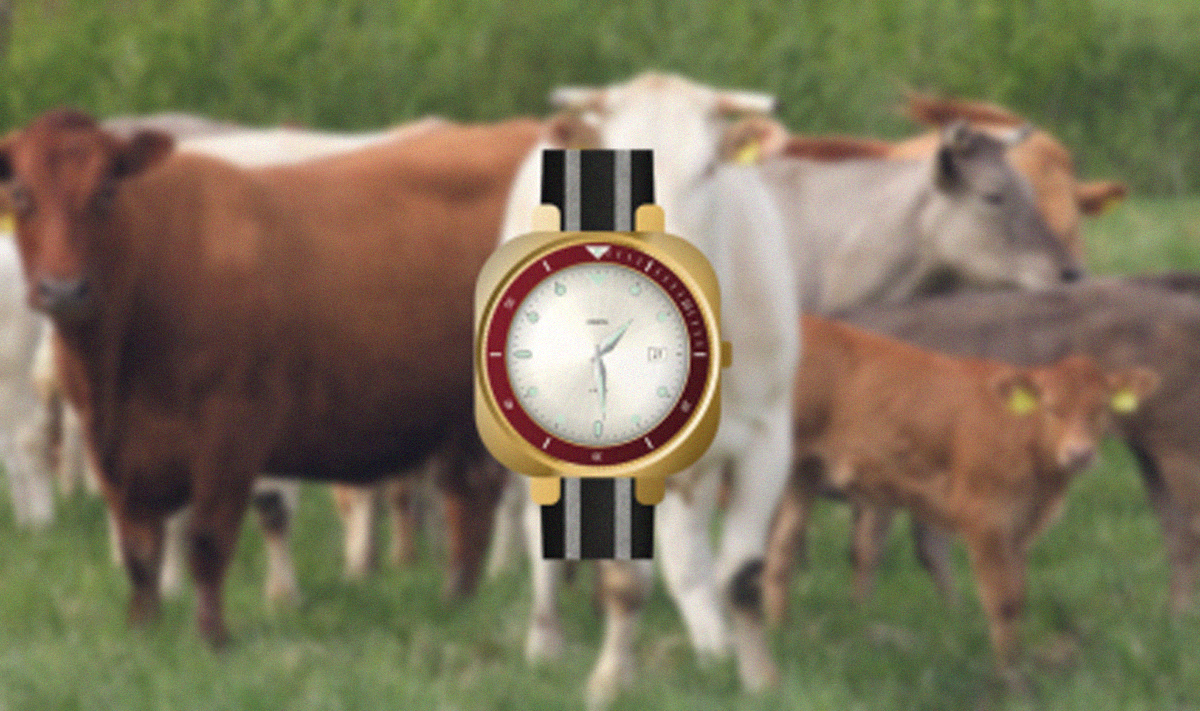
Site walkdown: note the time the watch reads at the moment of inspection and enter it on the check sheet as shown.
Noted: 1:29
